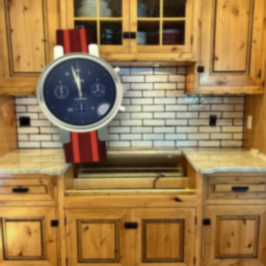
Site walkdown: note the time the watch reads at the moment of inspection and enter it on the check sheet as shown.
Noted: 11:58
